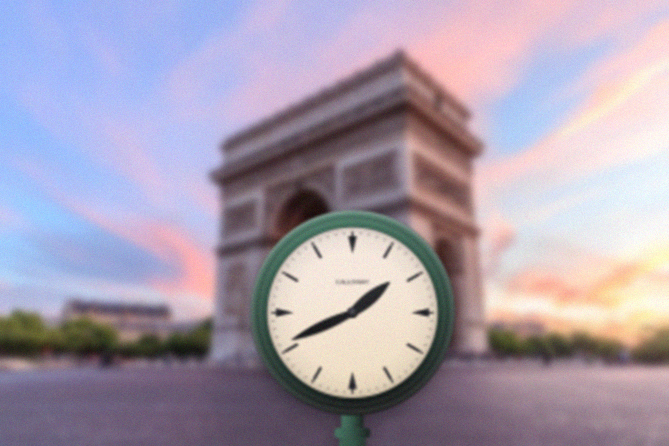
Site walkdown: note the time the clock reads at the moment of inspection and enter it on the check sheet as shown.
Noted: 1:41
